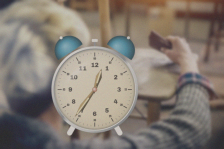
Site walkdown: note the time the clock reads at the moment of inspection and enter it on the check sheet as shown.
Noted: 12:36
